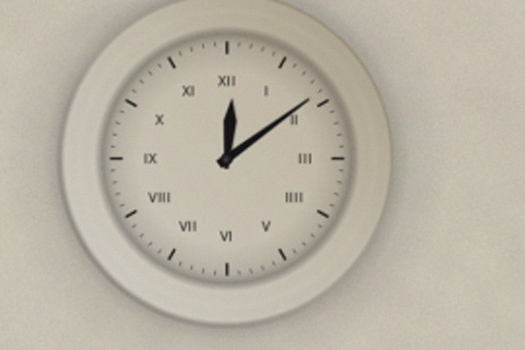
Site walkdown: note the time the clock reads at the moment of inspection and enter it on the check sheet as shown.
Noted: 12:09
